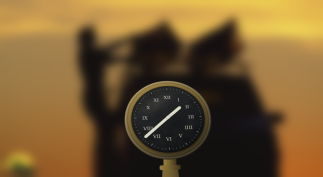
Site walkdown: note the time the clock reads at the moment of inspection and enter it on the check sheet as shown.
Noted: 1:38
